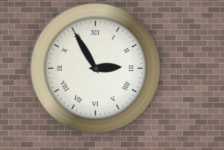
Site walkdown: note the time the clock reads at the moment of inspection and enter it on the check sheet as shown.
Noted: 2:55
